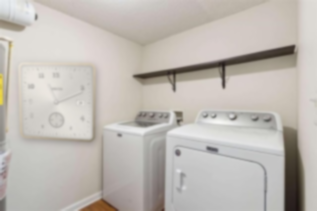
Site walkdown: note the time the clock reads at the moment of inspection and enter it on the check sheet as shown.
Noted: 11:11
